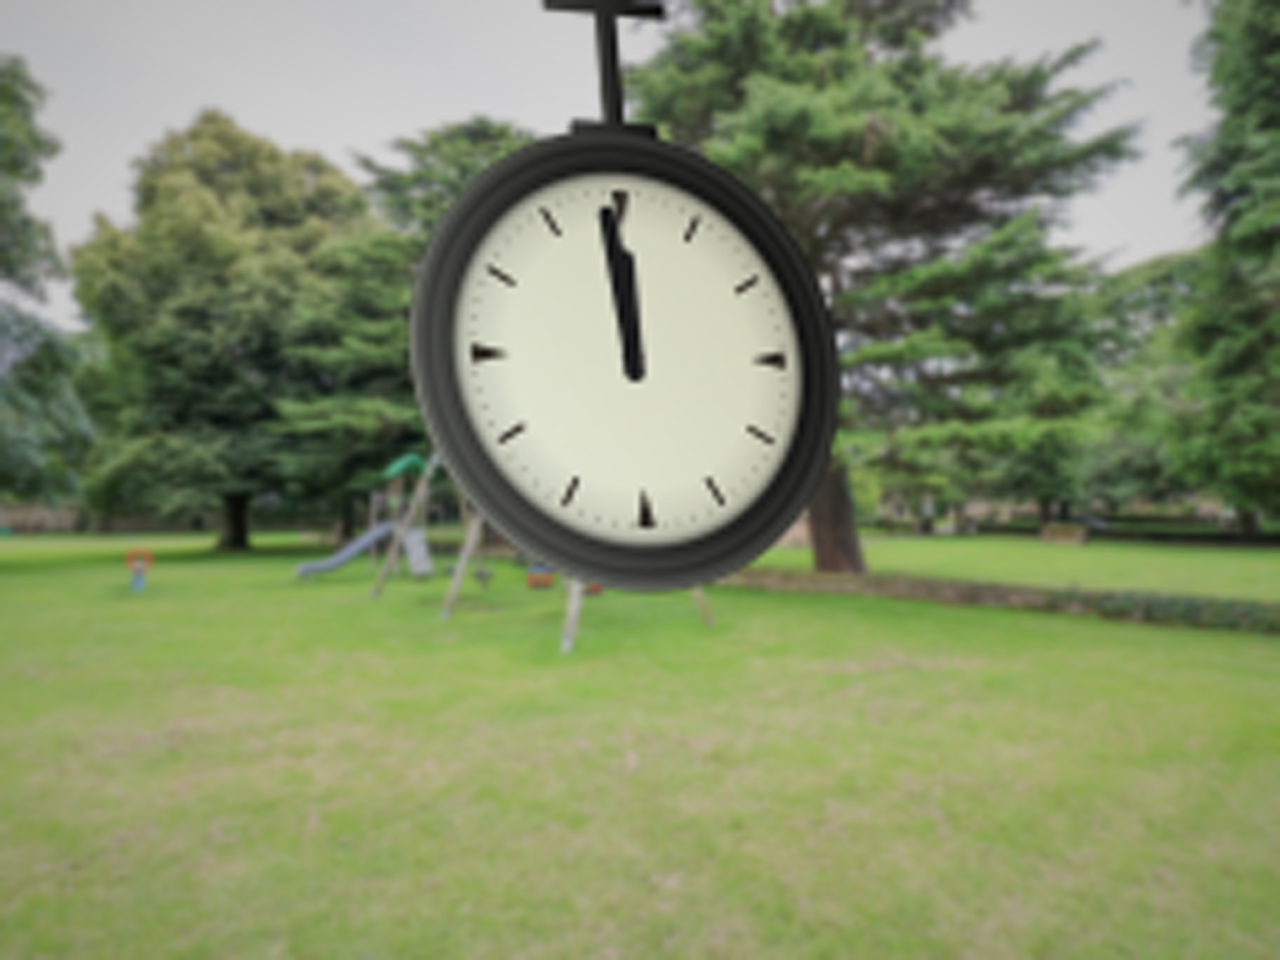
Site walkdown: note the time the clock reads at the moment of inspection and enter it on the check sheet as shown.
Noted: 11:59
